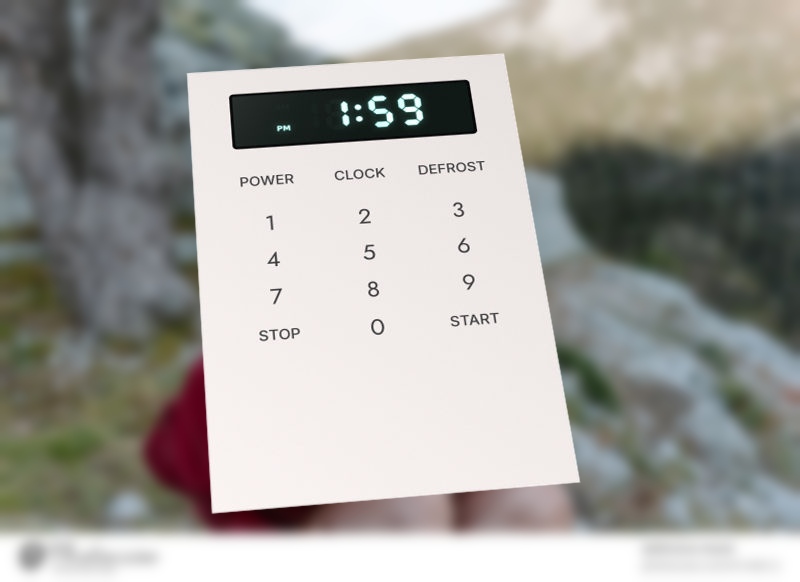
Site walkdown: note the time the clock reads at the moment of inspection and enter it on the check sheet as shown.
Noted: 1:59
